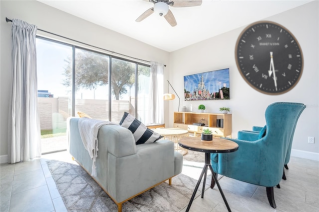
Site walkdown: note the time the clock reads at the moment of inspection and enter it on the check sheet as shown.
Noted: 6:30
